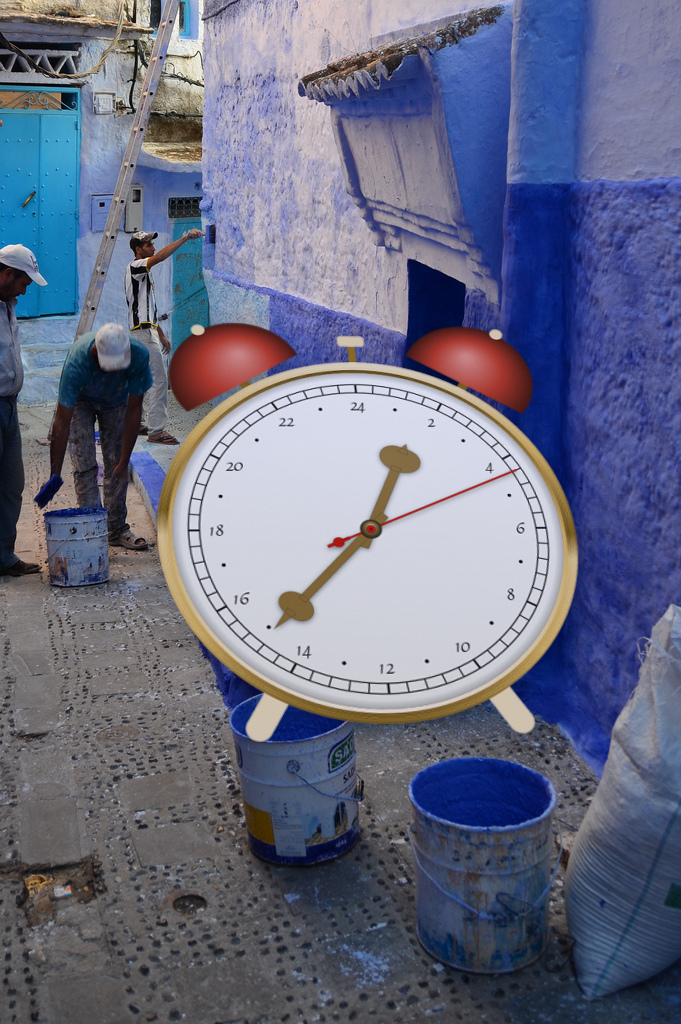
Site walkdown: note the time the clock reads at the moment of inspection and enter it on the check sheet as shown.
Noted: 1:37:11
